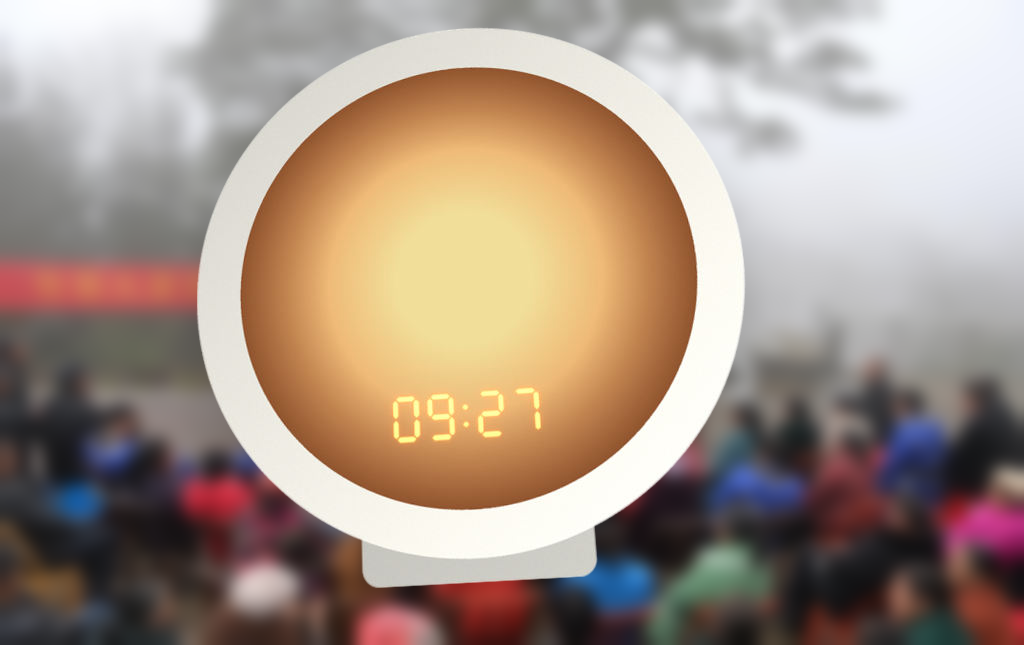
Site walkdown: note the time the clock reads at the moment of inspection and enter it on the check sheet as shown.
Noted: 9:27
